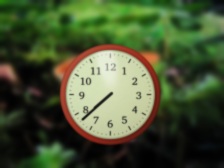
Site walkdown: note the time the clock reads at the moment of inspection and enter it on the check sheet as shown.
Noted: 7:38
